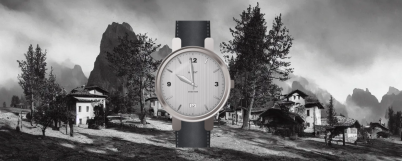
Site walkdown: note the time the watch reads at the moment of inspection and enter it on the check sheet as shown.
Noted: 9:59
